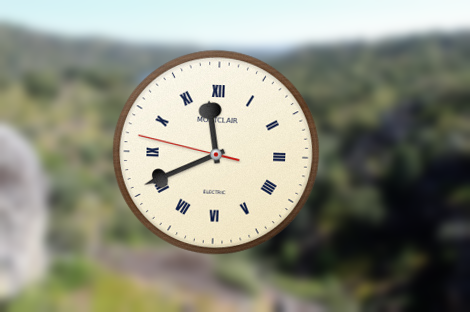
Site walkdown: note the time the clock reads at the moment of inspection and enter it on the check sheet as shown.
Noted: 11:40:47
